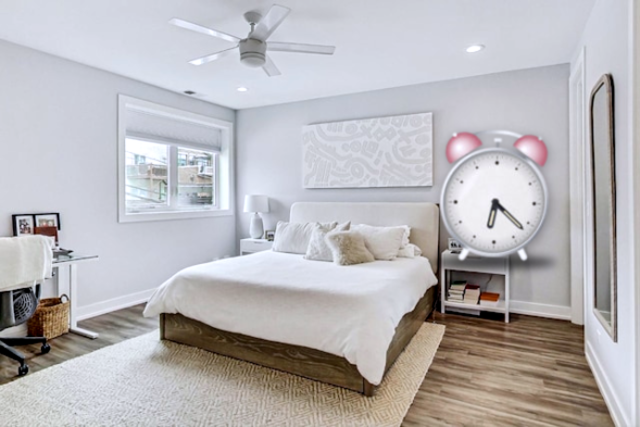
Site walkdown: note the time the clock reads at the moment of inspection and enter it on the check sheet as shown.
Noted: 6:22
